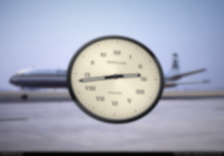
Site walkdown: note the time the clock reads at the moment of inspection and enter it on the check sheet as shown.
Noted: 2:43
